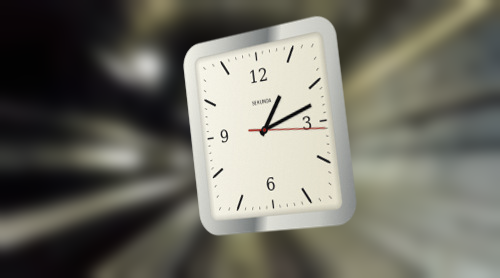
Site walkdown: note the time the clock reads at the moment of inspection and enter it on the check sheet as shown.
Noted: 1:12:16
